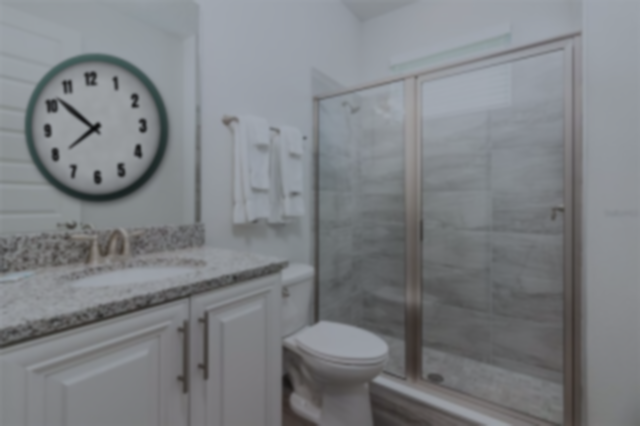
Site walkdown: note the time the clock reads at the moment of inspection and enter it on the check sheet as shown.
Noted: 7:52
